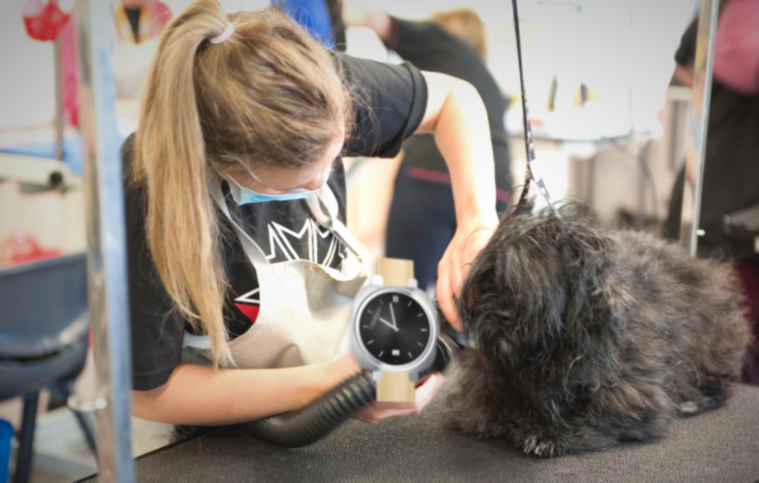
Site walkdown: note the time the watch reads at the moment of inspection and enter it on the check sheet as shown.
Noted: 9:58
